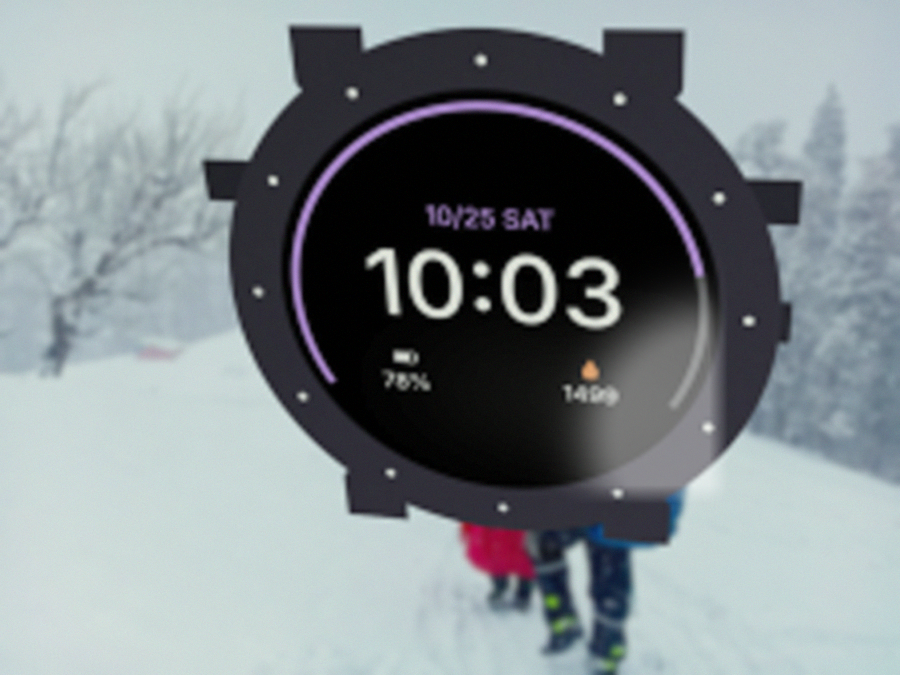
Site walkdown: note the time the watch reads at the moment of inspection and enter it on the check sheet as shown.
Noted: 10:03
